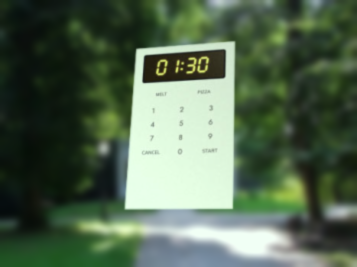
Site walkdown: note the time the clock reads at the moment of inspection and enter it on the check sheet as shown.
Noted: 1:30
